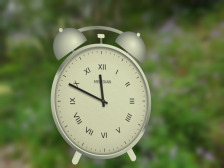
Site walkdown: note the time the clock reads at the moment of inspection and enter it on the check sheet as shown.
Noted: 11:49
